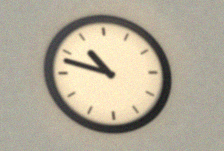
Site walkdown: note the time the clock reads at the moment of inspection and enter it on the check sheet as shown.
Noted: 10:48
